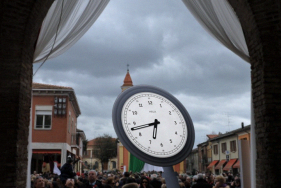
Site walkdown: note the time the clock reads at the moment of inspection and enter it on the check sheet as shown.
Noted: 6:43
